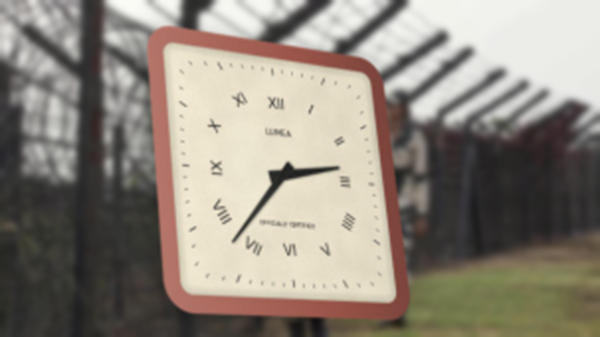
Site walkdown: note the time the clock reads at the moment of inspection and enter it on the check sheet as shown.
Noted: 2:37
